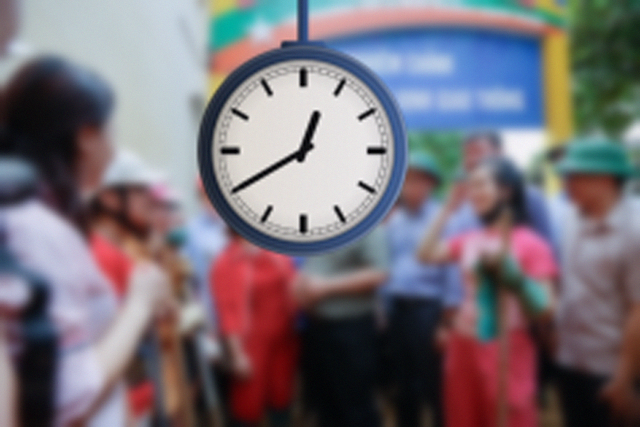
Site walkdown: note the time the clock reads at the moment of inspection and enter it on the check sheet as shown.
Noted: 12:40
